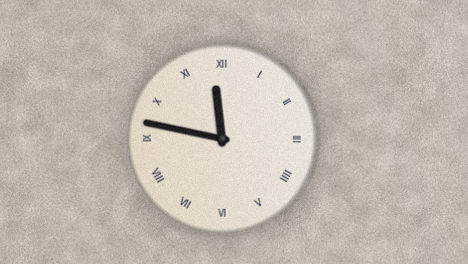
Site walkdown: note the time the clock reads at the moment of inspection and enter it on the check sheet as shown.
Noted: 11:47
